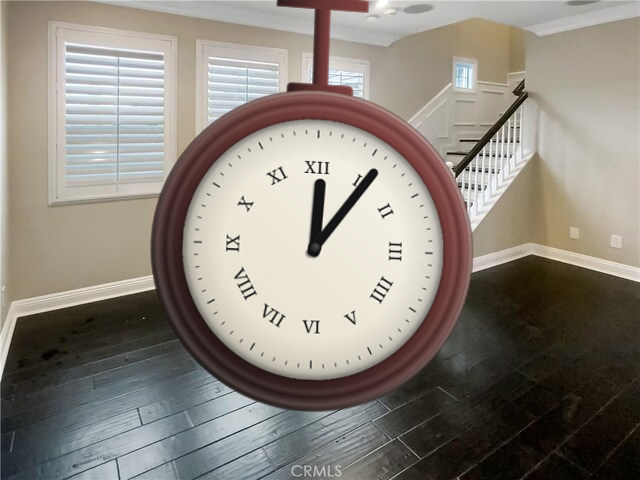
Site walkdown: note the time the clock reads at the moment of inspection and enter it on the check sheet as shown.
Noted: 12:06
